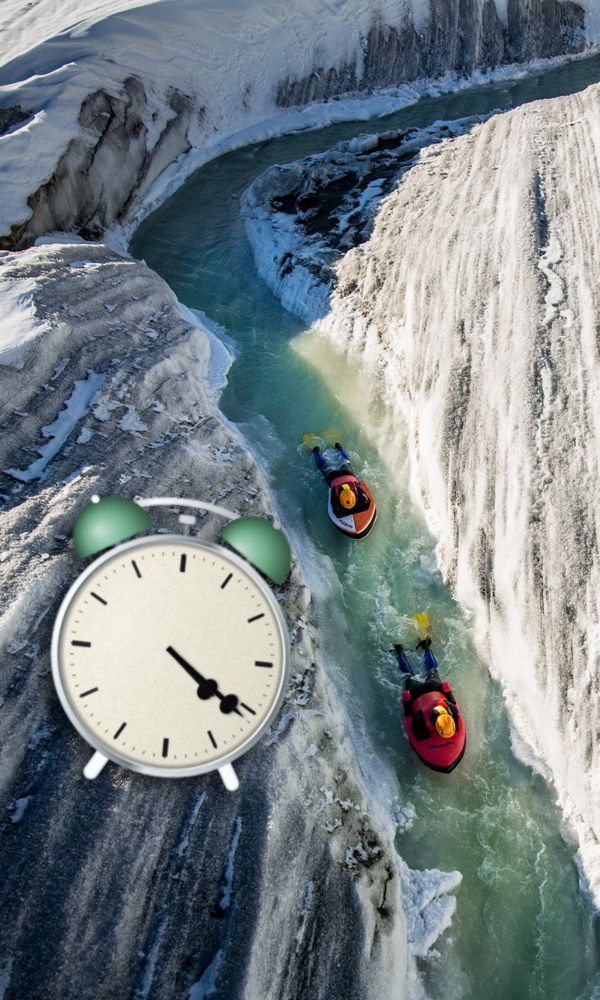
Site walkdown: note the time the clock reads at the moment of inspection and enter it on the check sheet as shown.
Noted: 4:21
